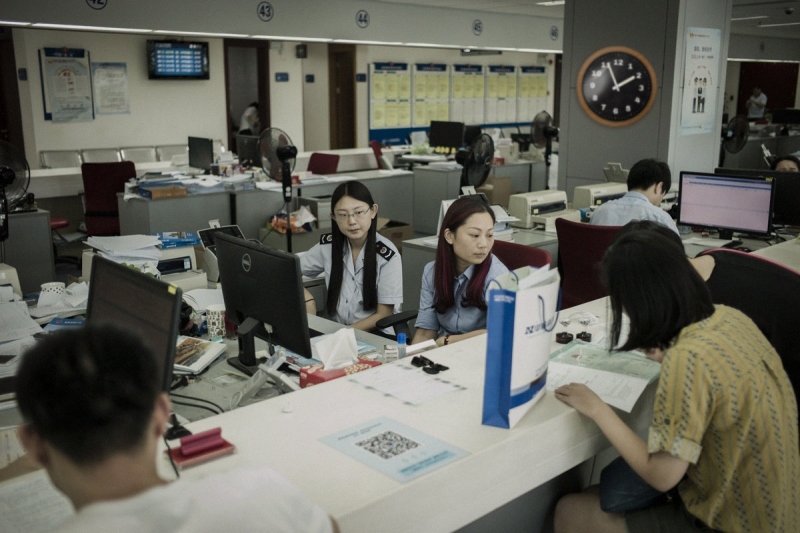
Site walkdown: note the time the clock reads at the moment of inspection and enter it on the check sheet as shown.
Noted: 1:56
